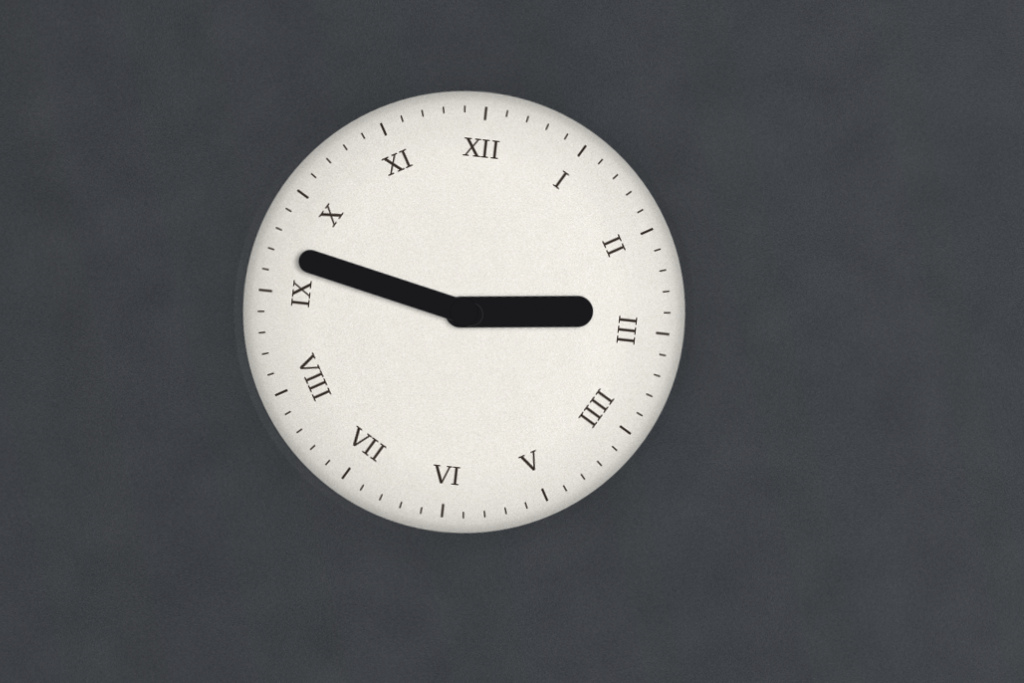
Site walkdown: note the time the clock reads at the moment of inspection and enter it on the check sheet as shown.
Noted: 2:47
